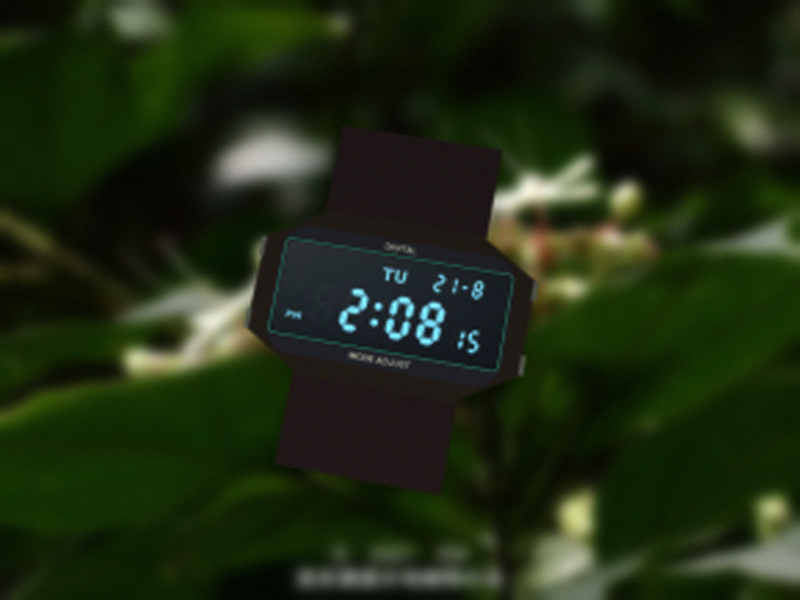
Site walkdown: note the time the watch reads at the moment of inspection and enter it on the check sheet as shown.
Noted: 2:08:15
